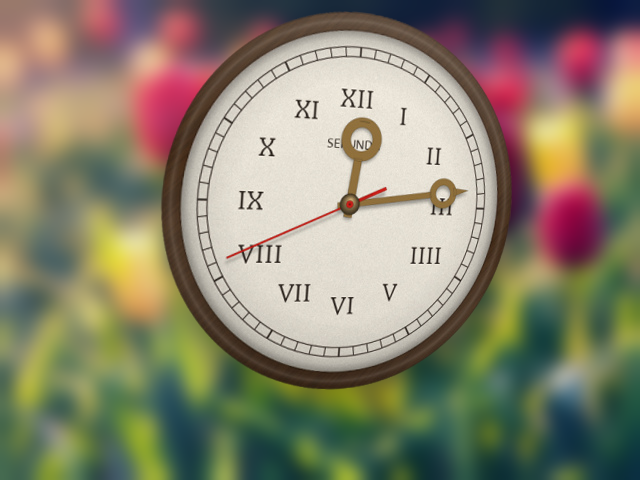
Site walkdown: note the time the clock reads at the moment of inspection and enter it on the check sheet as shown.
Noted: 12:13:41
